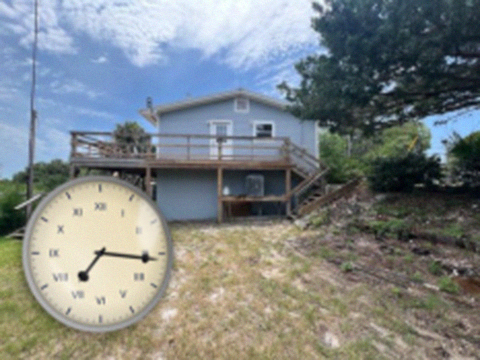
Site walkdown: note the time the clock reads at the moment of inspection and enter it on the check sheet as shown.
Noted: 7:16
